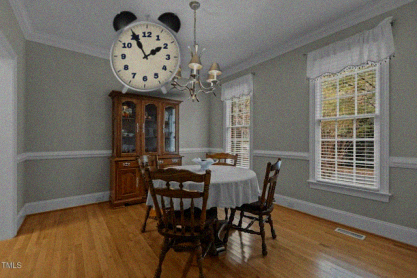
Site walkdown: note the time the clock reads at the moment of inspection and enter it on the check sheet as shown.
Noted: 1:55
